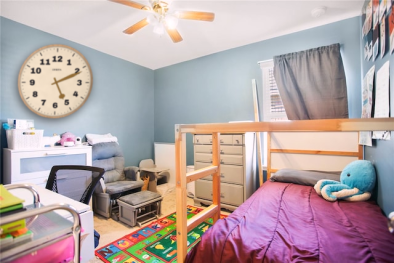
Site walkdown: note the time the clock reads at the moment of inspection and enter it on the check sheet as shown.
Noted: 5:11
